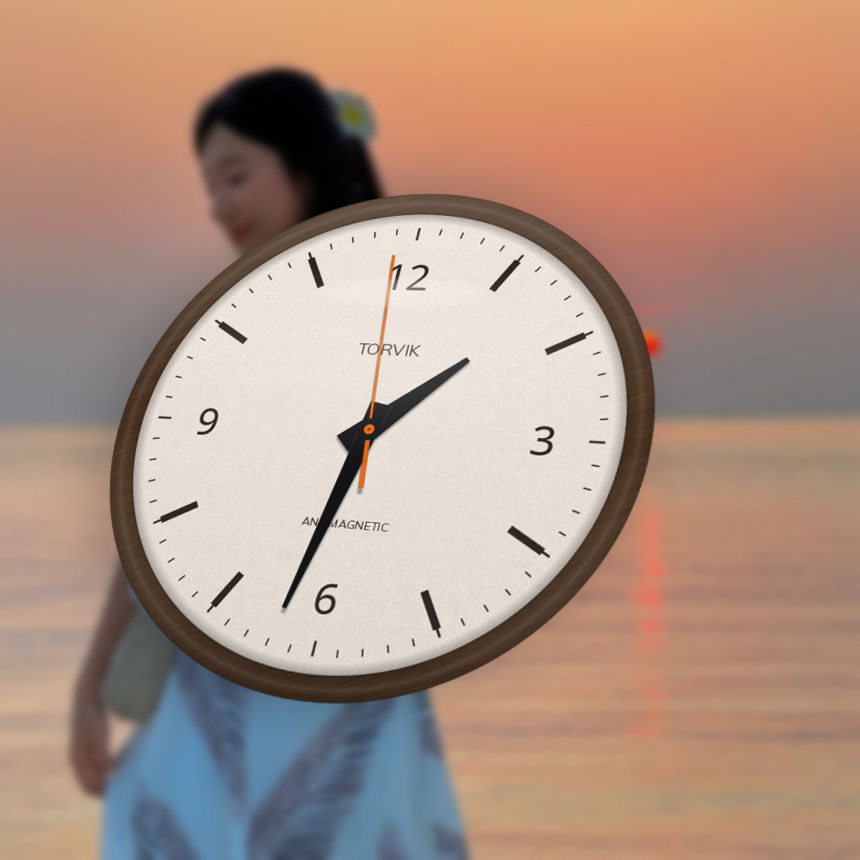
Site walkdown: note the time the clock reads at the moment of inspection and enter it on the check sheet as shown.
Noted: 1:31:59
